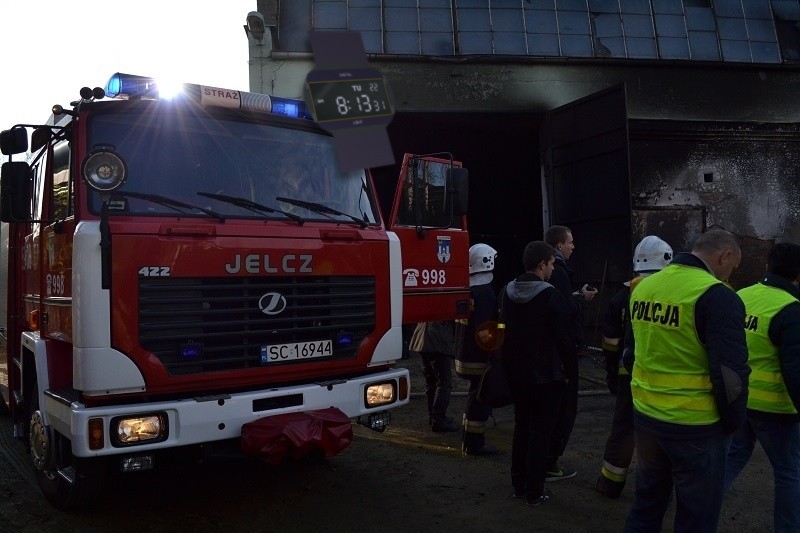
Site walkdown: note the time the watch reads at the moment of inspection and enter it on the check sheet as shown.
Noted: 8:13:31
